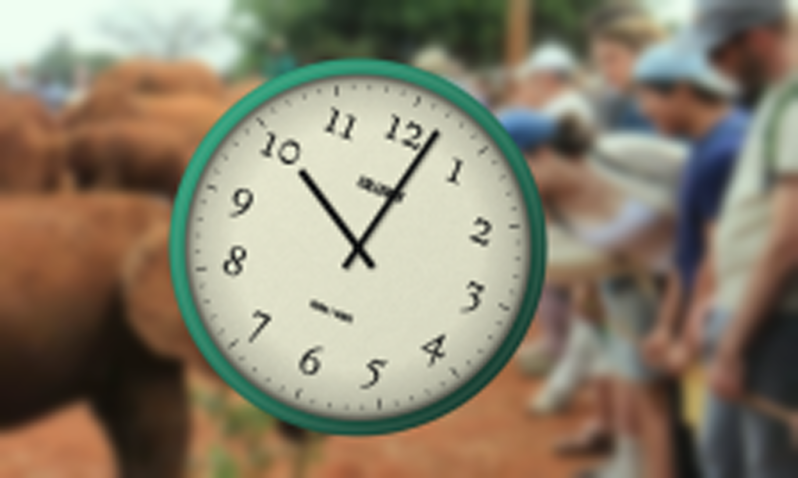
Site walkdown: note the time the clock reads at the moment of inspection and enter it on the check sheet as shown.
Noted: 10:02
